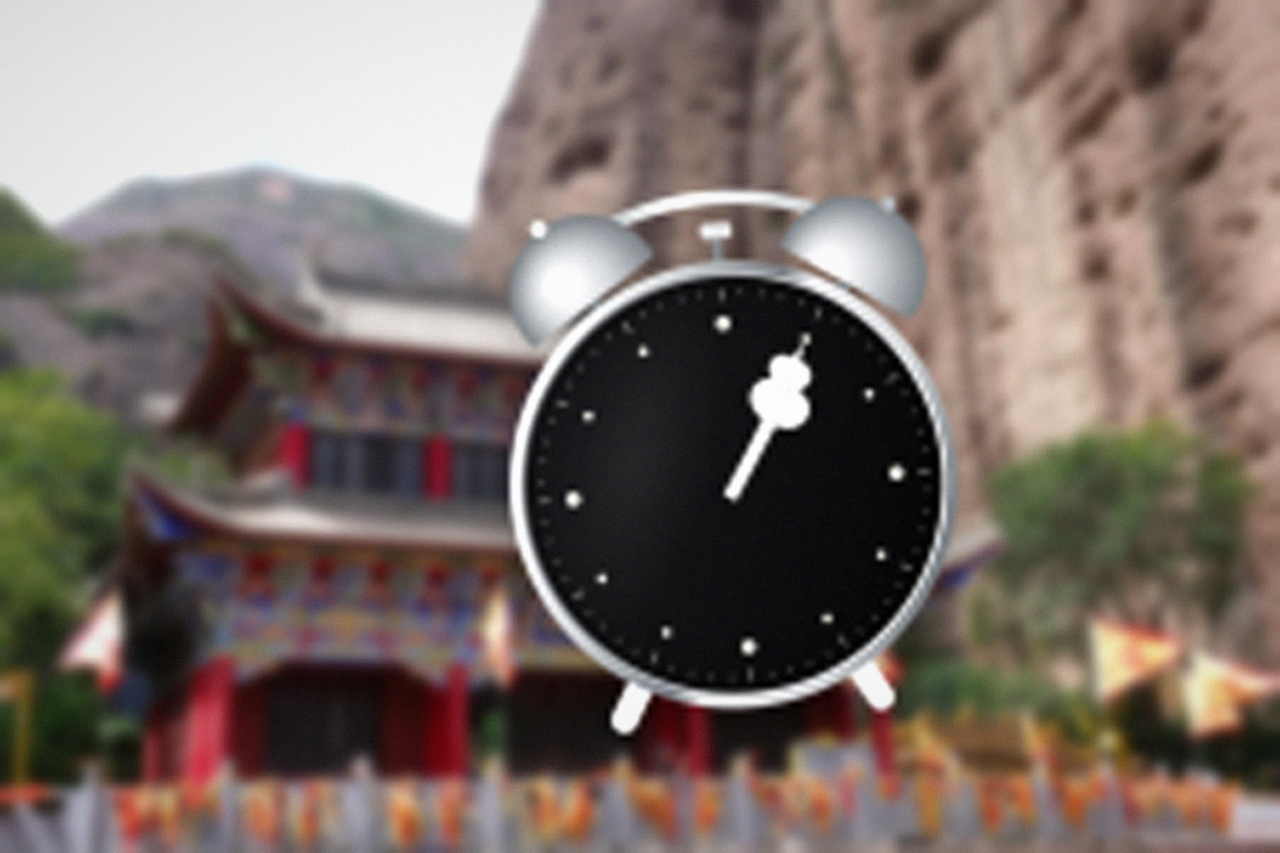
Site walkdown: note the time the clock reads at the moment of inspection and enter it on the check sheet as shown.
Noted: 1:05
